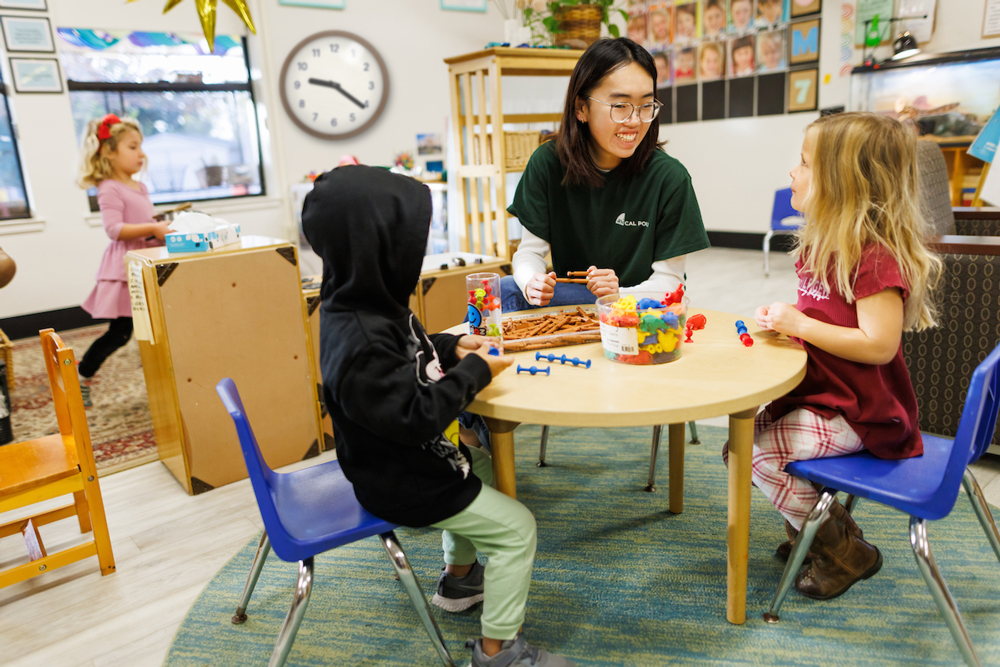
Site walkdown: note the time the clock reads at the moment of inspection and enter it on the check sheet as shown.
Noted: 9:21
